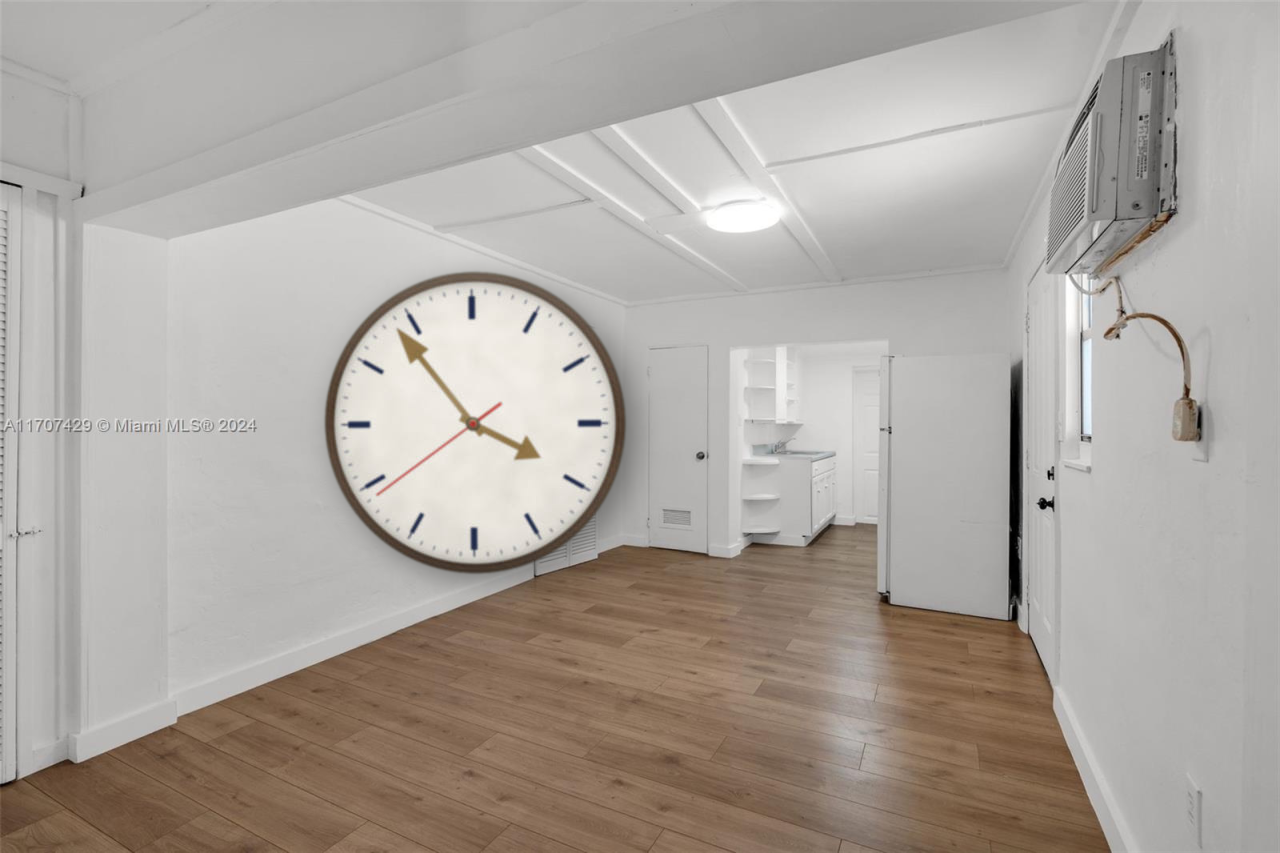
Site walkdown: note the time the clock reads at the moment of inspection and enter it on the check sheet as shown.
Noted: 3:53:39
